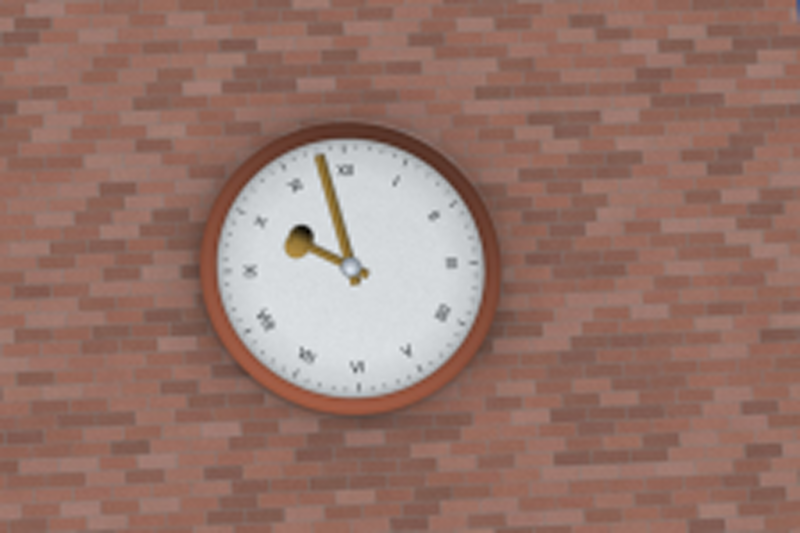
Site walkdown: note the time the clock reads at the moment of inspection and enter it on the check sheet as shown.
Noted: 9:58
